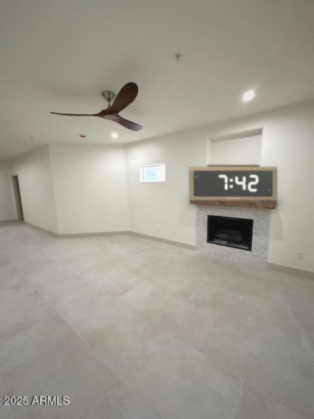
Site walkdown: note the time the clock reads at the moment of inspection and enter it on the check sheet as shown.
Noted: 7:42
